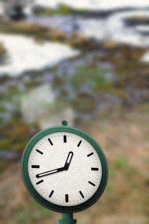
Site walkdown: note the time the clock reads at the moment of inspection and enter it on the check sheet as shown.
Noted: 12:42
